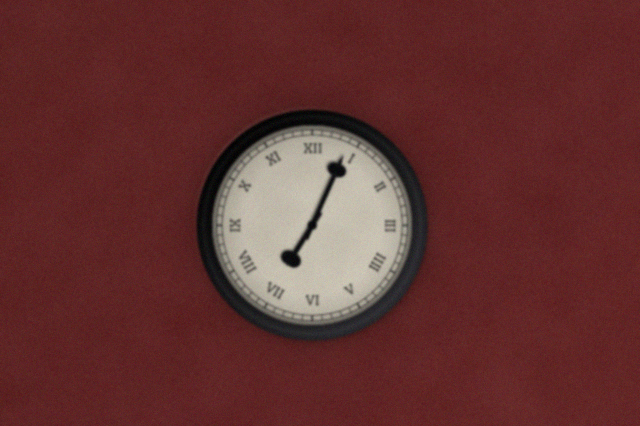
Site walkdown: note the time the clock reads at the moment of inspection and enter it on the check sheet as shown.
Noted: 7:04
